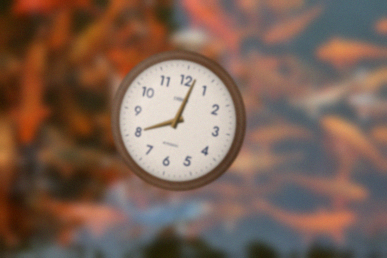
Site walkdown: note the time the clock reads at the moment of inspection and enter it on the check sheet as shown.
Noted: 8:02
